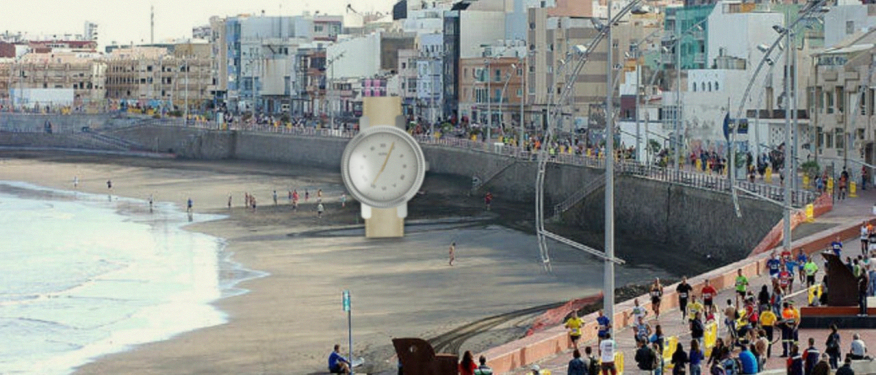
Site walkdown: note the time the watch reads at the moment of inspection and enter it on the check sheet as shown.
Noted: 7:04
